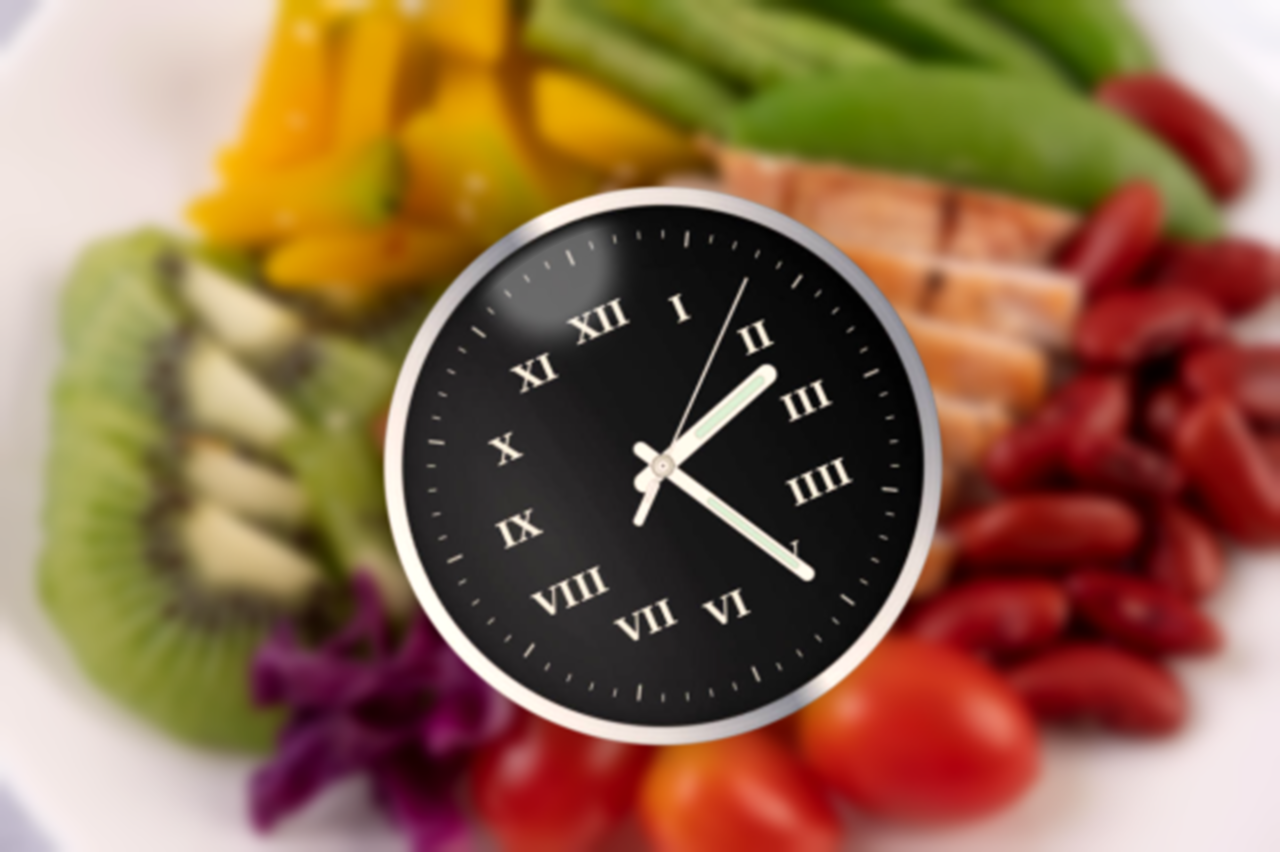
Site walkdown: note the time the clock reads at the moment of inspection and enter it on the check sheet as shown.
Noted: 2:25:08
